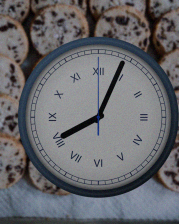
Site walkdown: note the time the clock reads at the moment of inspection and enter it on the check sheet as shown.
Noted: 8:04:00
